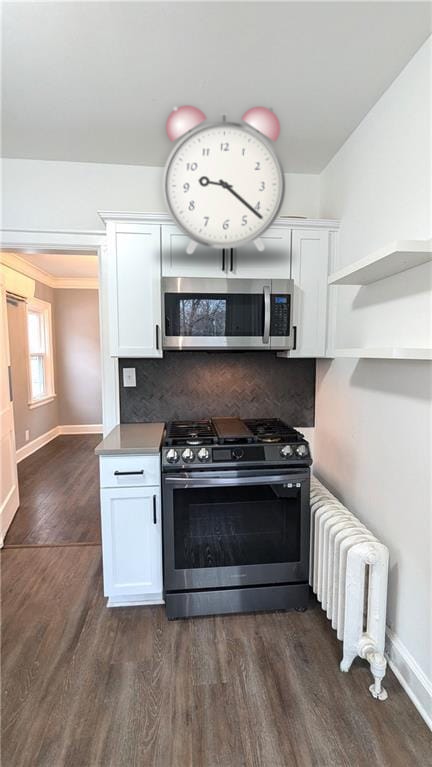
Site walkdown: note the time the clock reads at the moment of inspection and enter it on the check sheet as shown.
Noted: 9:22
